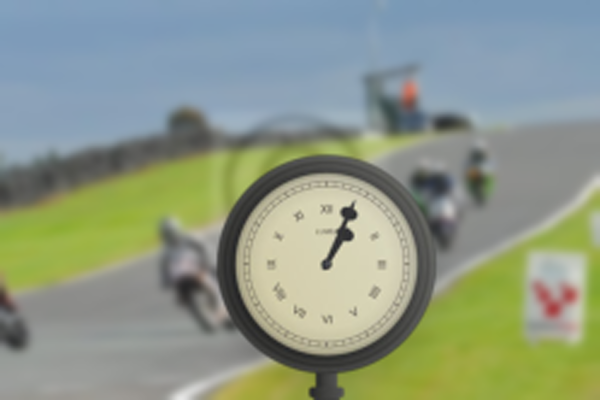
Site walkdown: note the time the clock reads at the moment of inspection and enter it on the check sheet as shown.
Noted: 1:04
